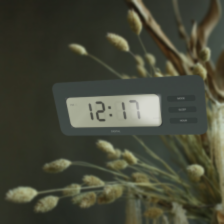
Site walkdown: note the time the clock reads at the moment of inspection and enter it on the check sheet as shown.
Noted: 12:17
